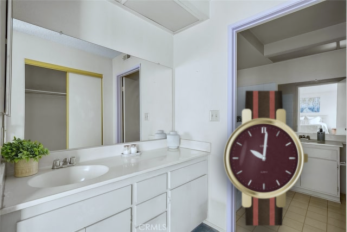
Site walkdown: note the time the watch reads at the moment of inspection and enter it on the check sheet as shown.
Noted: 10:01
